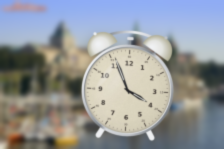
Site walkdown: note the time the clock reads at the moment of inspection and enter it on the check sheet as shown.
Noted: 3:56
